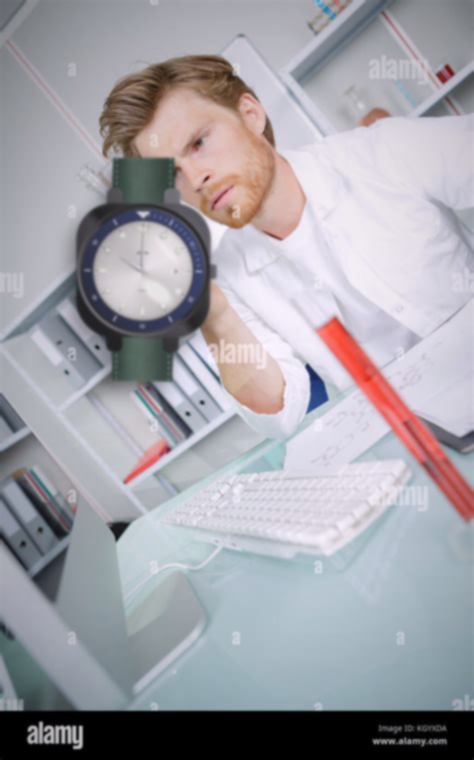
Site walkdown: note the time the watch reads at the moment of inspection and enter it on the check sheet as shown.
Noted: 10:00
